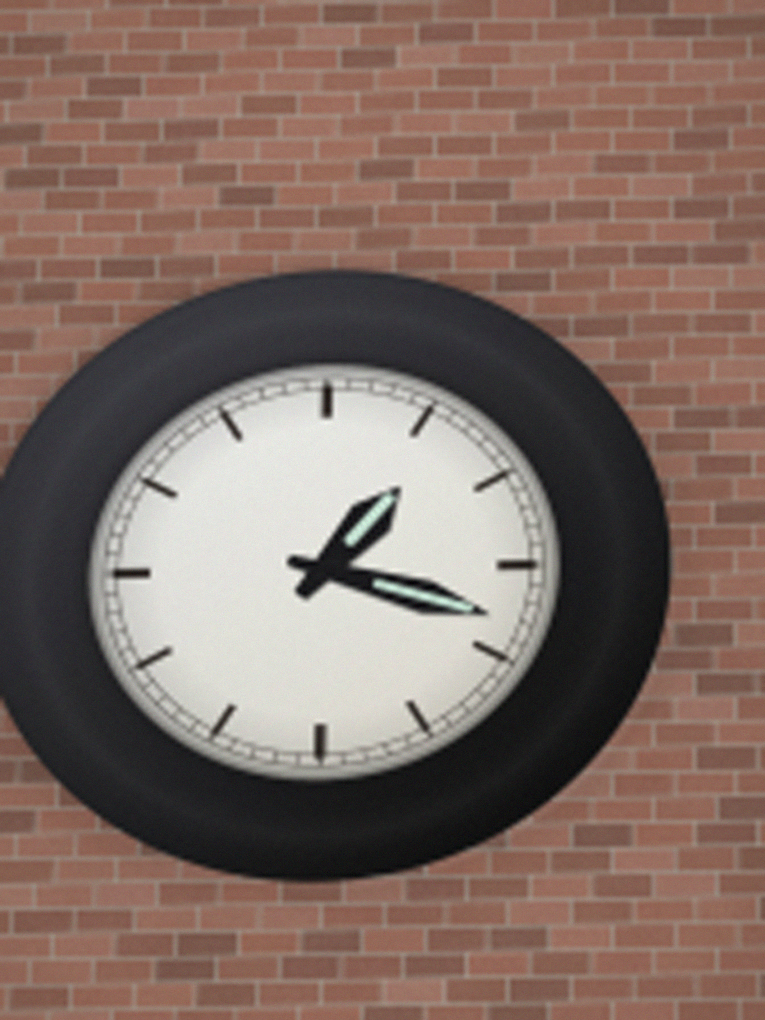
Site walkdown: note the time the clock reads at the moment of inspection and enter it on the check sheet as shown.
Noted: 1:18
